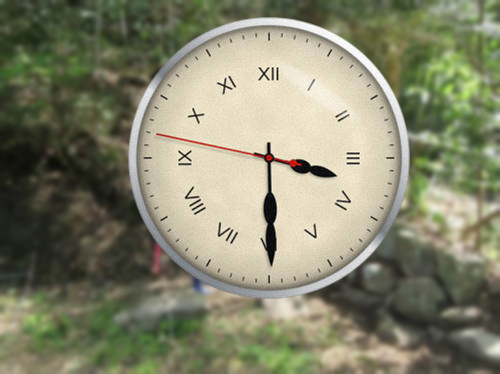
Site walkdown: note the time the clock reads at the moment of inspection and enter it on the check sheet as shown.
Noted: 3:29:47
